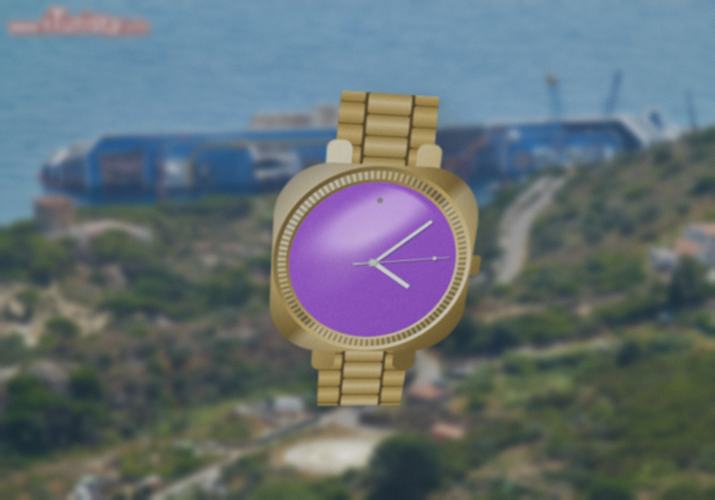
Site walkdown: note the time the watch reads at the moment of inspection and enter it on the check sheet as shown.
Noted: 4:08:14
